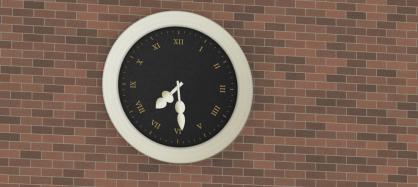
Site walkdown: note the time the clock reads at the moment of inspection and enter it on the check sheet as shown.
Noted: 7:29
